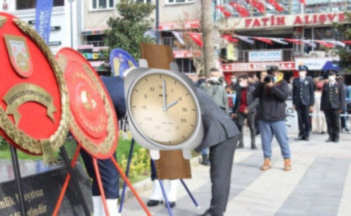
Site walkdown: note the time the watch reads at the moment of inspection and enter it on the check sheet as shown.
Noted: 2:01
